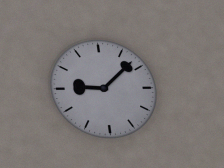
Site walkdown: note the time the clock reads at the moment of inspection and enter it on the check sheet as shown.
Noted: 9:08
